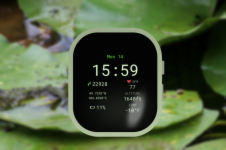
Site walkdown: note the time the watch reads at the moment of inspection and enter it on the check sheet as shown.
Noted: 15:59
